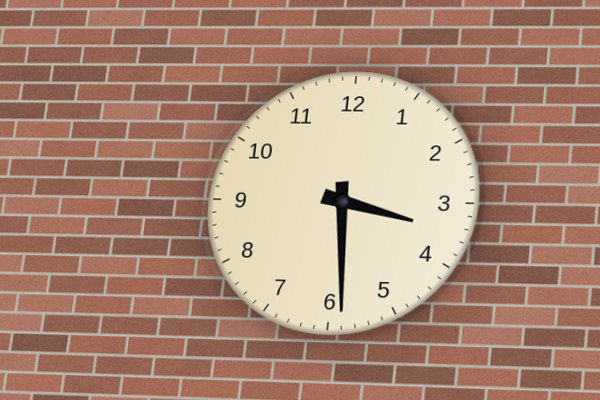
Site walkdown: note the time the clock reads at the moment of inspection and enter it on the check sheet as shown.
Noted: 3:29
